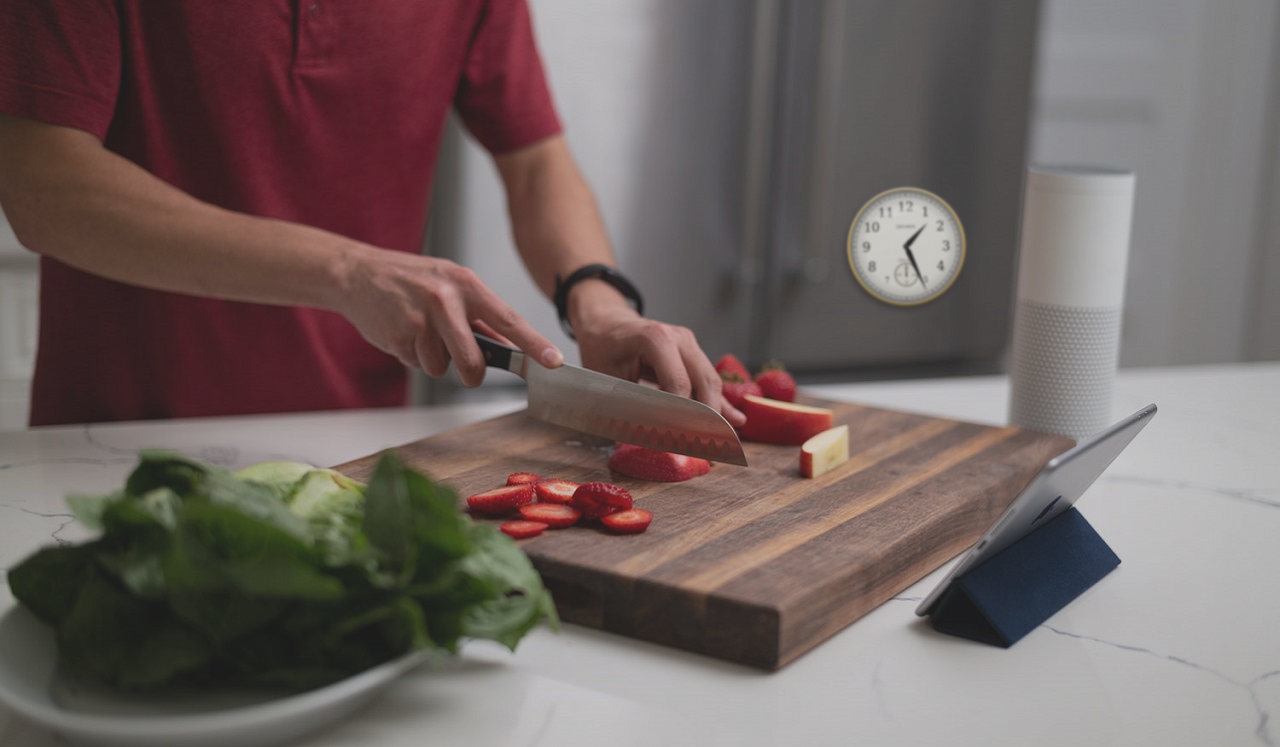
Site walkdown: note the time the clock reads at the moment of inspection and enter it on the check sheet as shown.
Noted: 1:26
